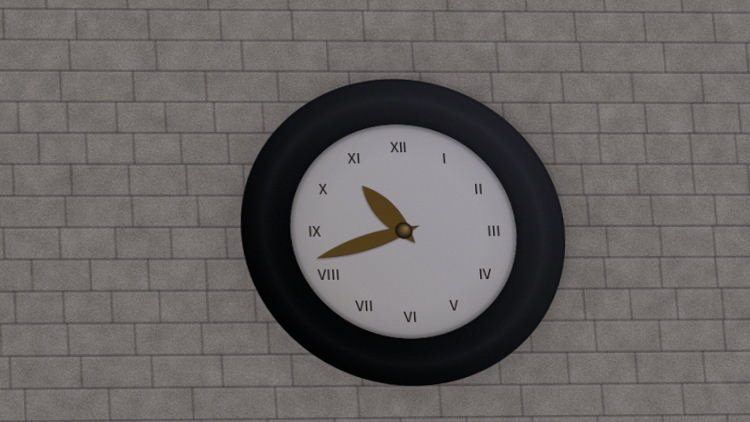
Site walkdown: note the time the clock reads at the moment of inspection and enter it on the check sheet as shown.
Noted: 10:42
